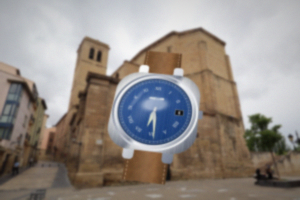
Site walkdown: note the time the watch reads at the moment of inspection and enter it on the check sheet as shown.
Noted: 6:29
